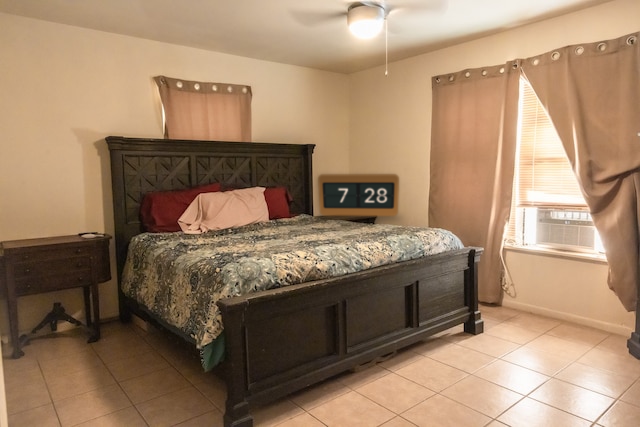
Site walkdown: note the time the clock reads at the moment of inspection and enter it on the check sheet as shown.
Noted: 7:28
